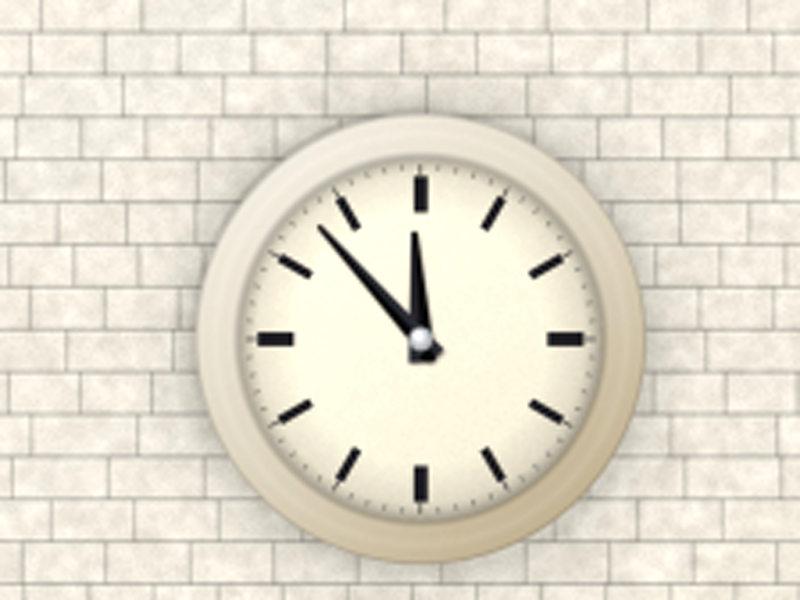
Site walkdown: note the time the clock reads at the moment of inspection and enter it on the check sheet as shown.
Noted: 11:53
